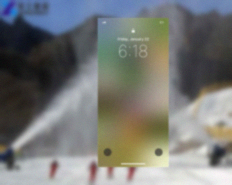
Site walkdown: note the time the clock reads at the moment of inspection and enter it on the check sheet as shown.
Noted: 6:18
